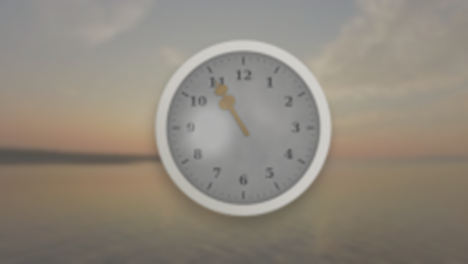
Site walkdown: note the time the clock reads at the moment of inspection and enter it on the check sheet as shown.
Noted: 10:55
